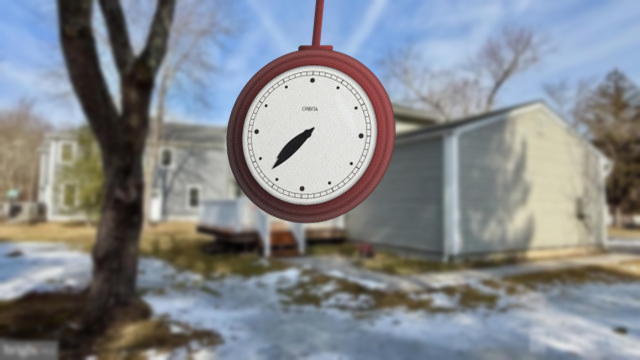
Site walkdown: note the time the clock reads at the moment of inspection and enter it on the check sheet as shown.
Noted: 7:37
